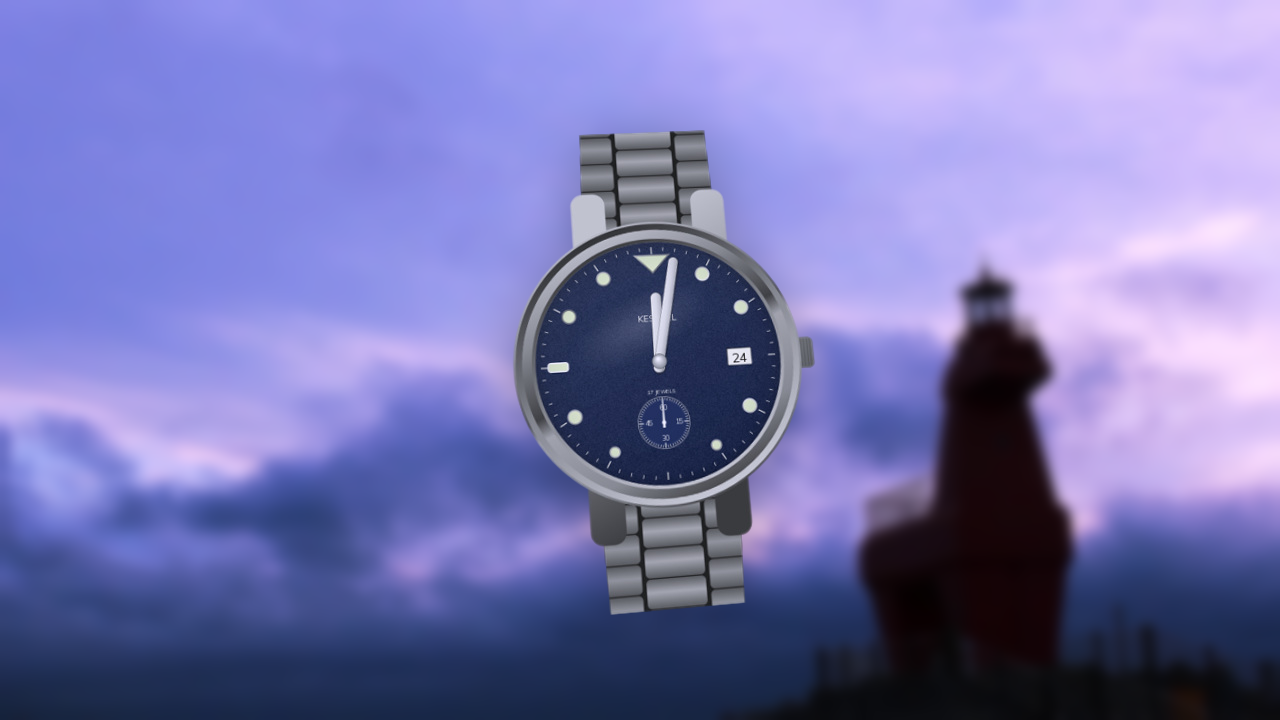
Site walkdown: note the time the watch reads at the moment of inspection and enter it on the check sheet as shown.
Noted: 12:02
